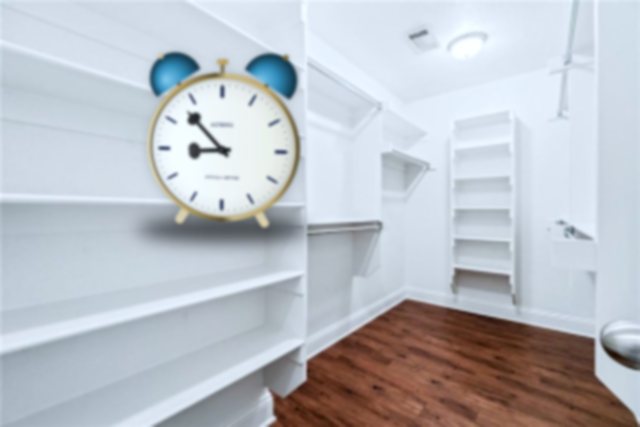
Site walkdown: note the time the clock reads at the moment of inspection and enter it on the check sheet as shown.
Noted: 8:53
